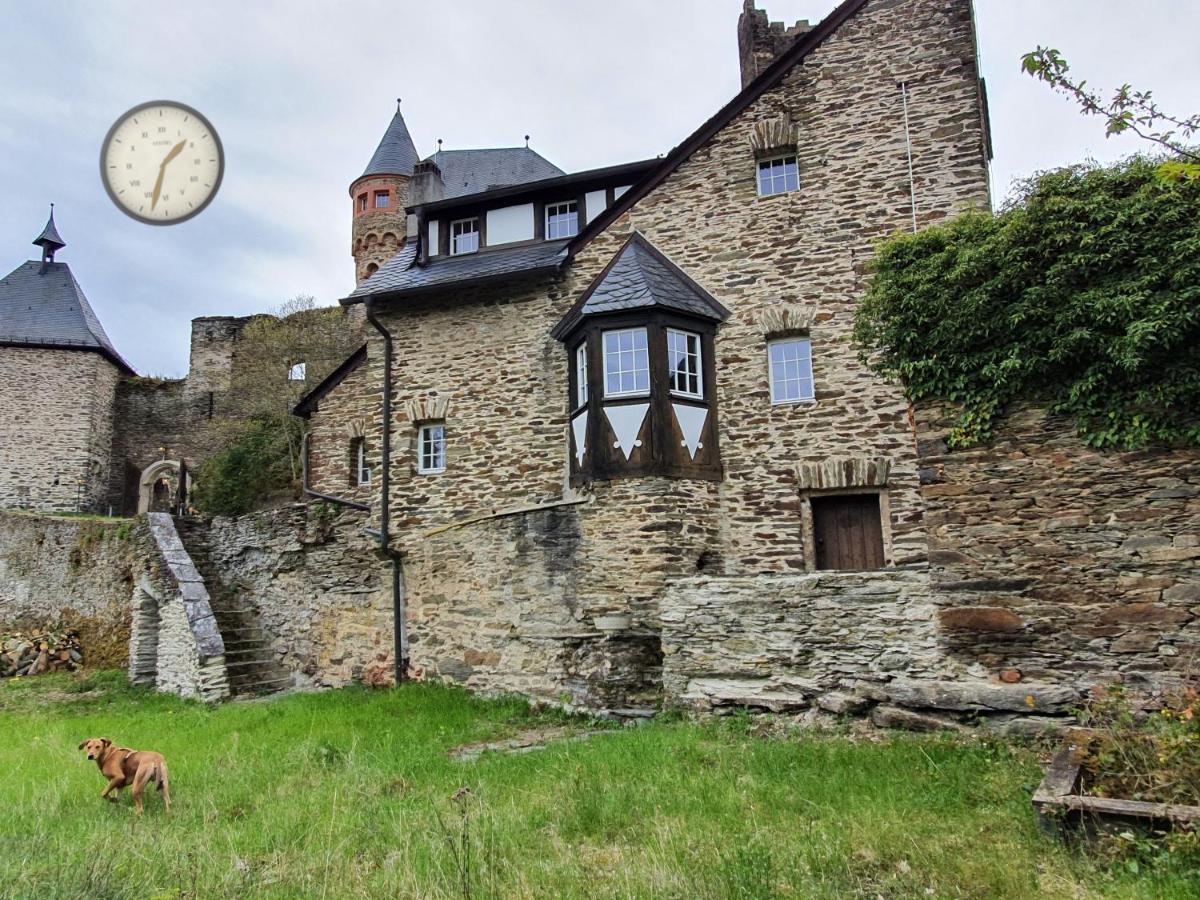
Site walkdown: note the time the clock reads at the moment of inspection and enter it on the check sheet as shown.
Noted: 1:33
